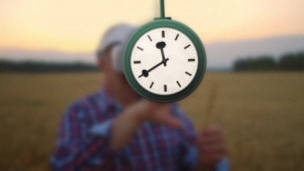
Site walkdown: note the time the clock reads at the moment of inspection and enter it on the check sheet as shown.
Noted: 11:40
